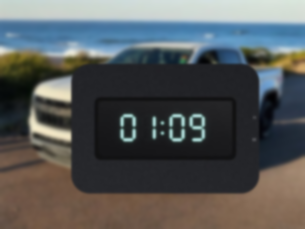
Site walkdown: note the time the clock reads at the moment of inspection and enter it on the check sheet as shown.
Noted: 1:09
